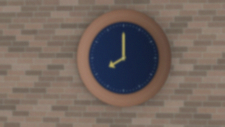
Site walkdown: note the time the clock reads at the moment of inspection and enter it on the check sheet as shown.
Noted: 8:00
